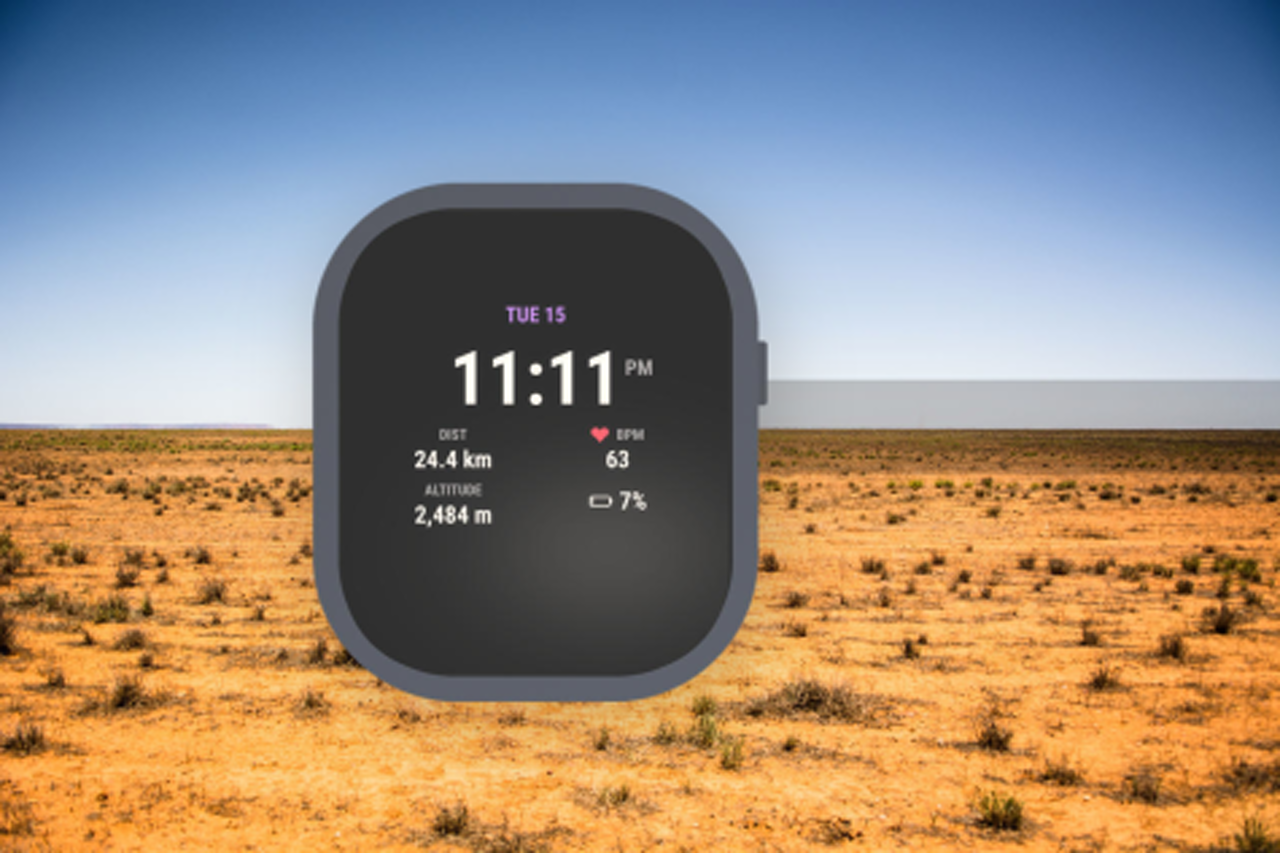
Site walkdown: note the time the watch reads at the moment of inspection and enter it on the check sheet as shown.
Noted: 11:11
